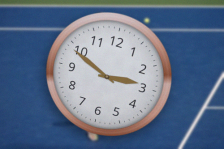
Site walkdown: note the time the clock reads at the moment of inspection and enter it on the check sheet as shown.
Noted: 2:49
